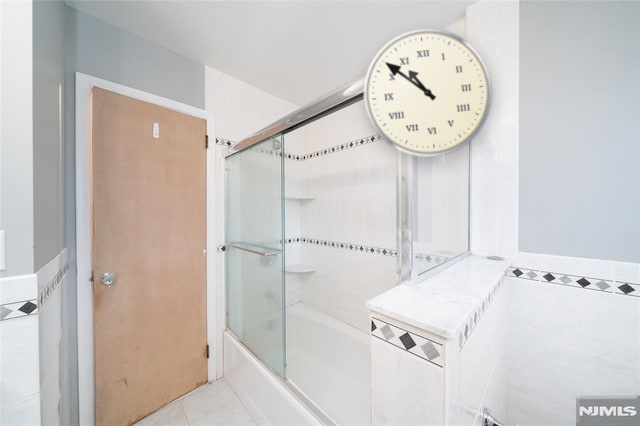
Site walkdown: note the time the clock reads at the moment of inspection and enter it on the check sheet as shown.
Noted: 10:52
